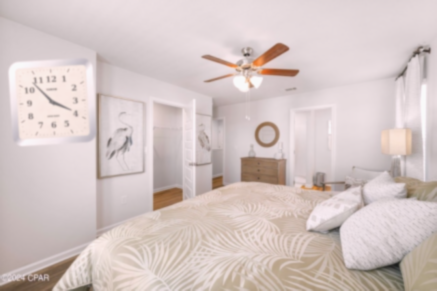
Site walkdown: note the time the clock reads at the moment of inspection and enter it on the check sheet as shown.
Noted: 3:53
